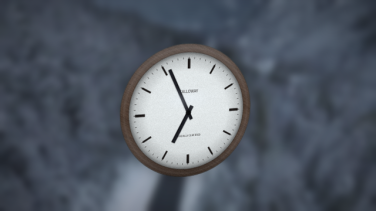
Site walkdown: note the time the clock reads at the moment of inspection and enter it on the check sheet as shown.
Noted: 6:56
